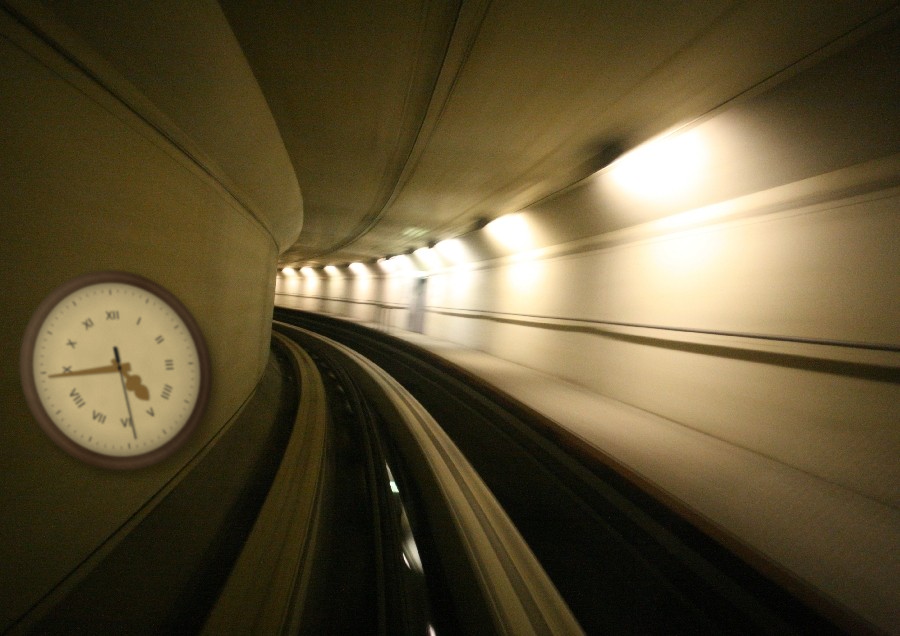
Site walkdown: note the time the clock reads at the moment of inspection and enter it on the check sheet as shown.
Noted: 4:44:29
